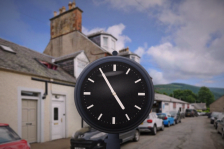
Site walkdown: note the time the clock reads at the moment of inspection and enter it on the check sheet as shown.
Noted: 4:55
